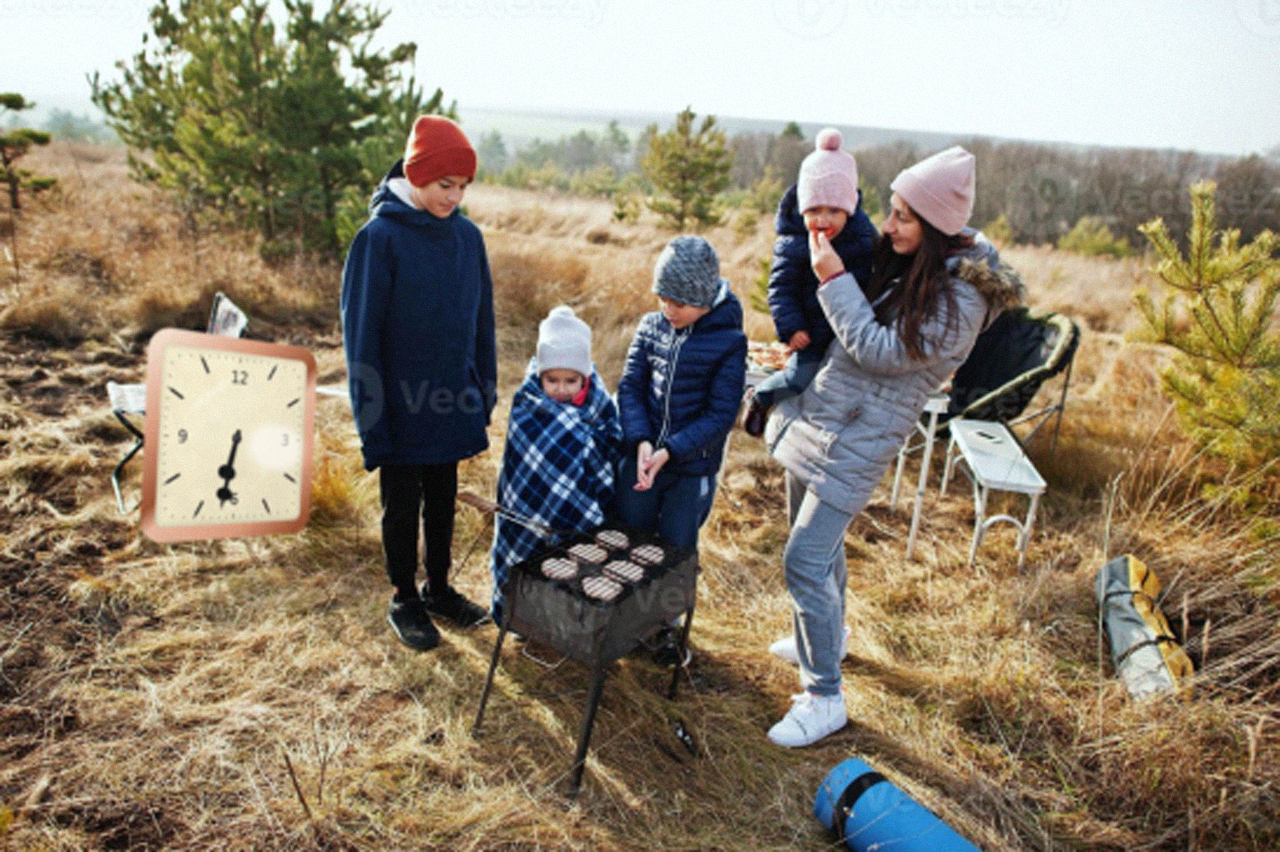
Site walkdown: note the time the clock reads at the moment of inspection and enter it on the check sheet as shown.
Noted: 6:32
